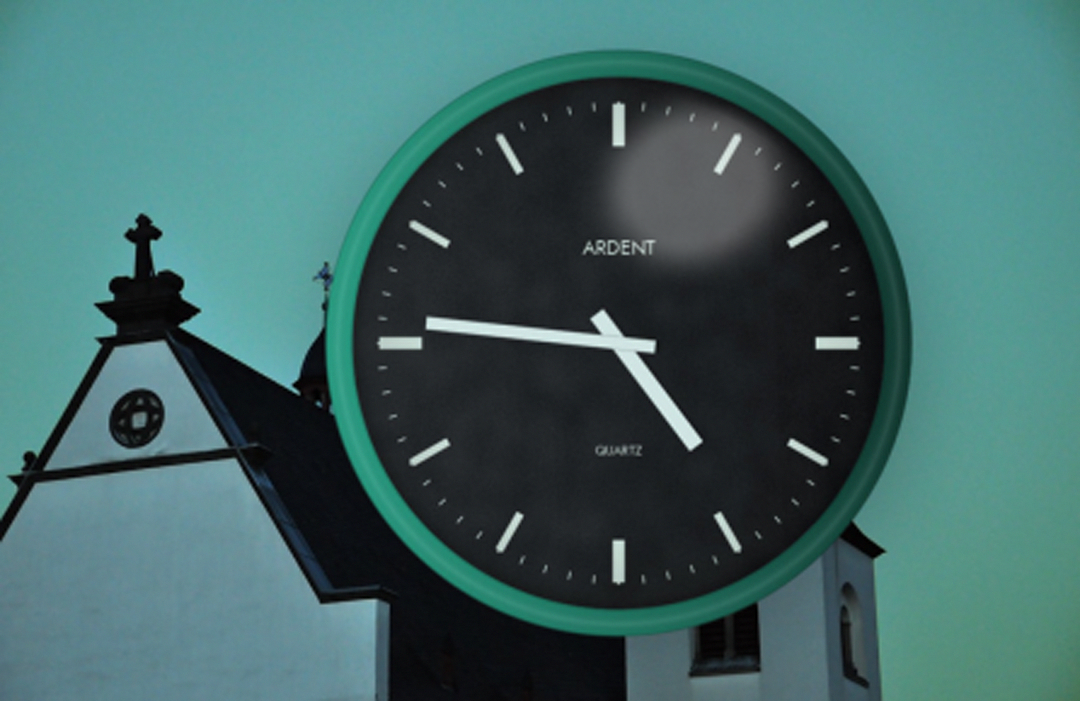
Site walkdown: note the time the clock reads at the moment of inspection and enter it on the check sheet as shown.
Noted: 4:46
